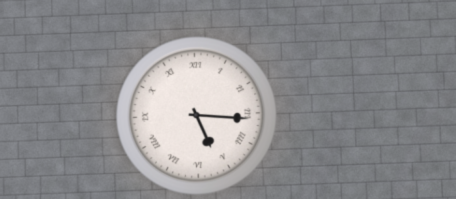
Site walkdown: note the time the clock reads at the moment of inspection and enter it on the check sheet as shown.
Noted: 5:16
